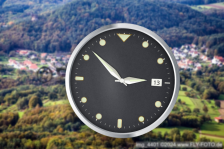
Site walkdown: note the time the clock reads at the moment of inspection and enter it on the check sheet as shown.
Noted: 2:52
